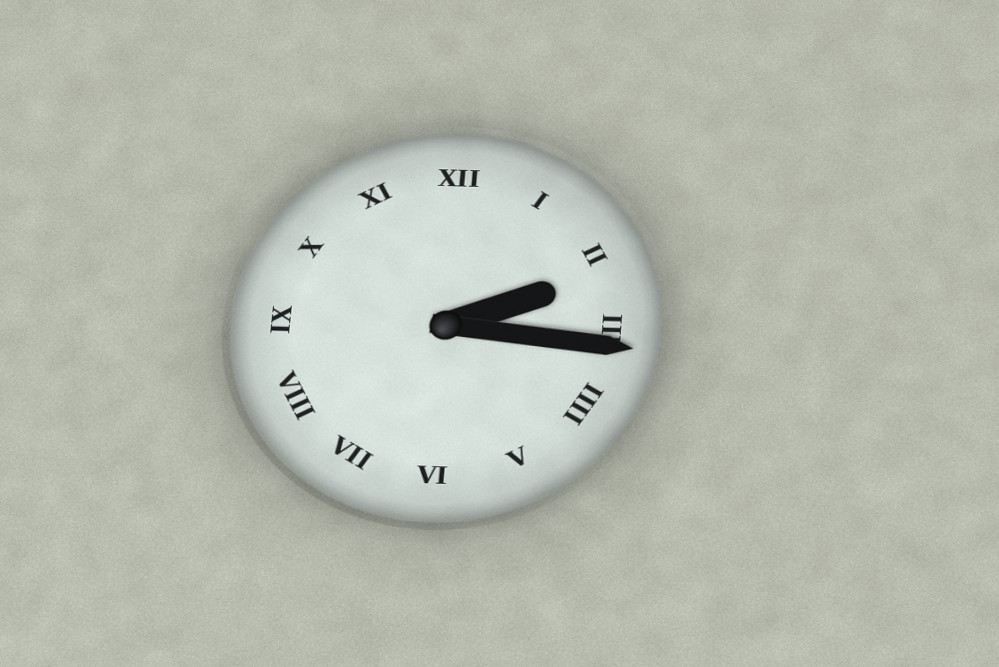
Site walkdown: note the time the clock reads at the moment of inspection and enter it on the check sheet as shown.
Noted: 2:16
